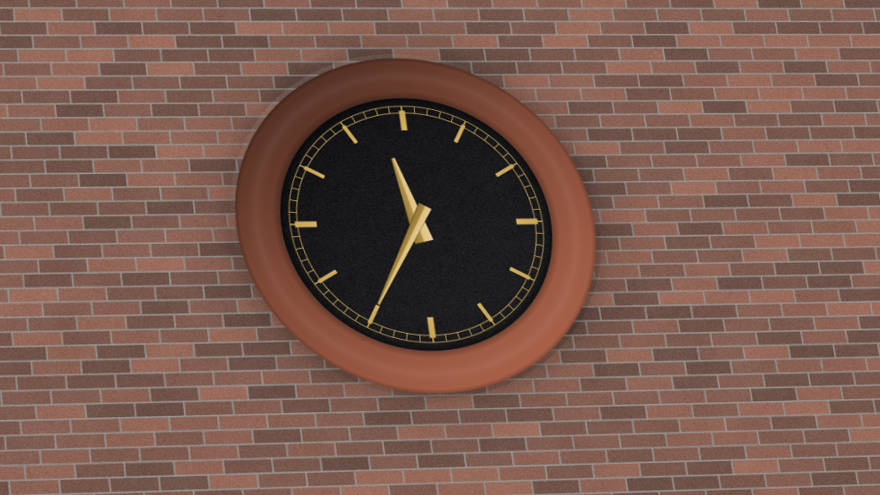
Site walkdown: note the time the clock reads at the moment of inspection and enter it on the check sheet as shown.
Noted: 11:35
